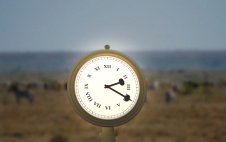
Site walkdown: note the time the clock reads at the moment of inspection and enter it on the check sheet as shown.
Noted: 2:20
